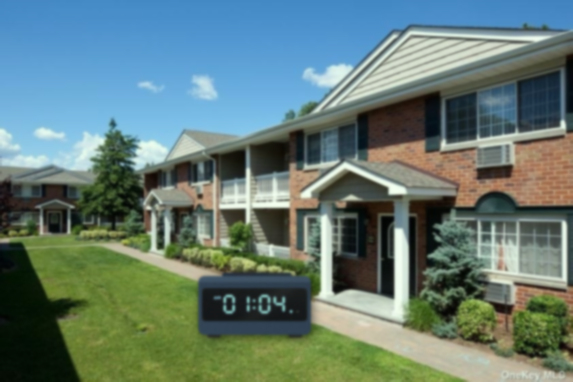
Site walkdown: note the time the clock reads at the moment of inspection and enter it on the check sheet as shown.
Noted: 1:04
